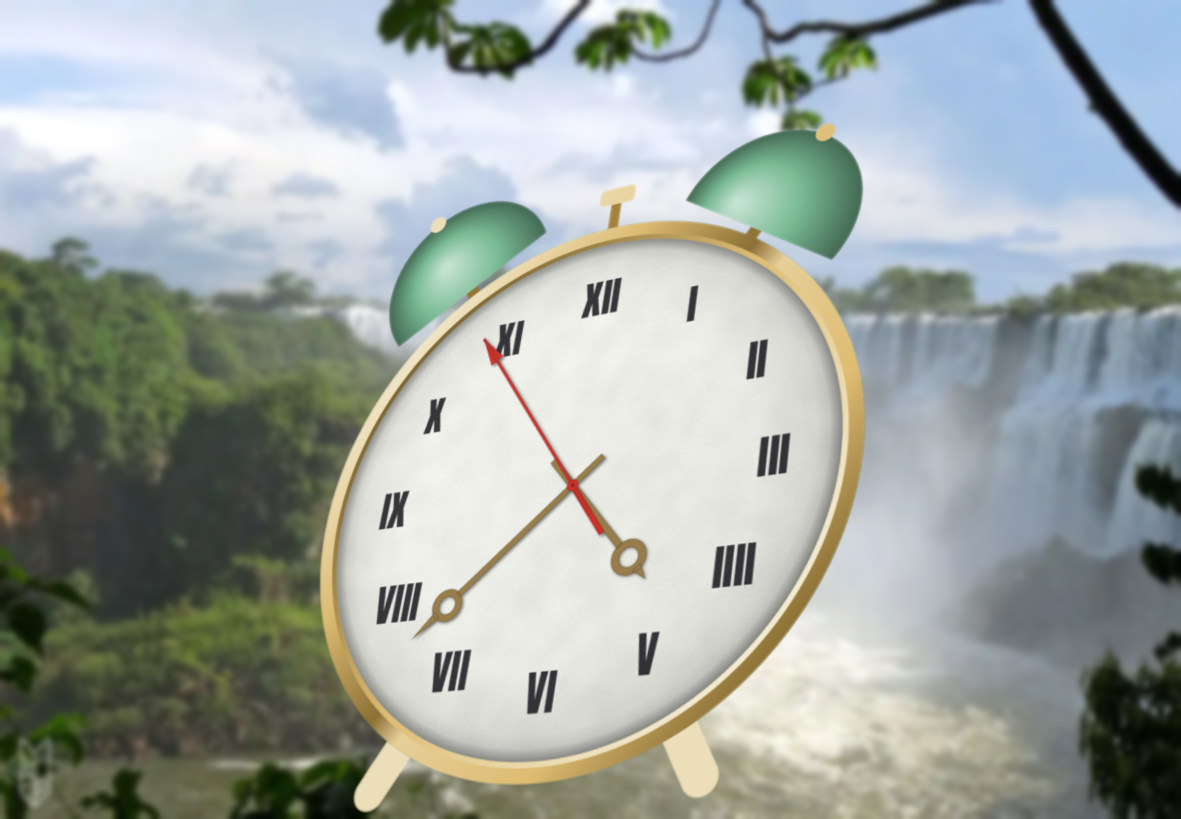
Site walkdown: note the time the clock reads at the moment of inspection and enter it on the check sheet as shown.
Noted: 4:37:54
